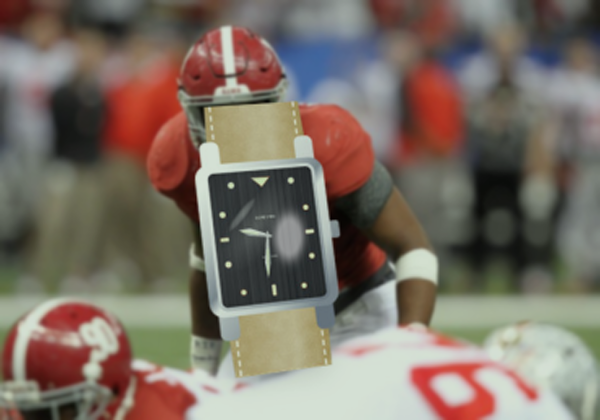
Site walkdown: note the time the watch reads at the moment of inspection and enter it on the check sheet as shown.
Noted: 9:31
